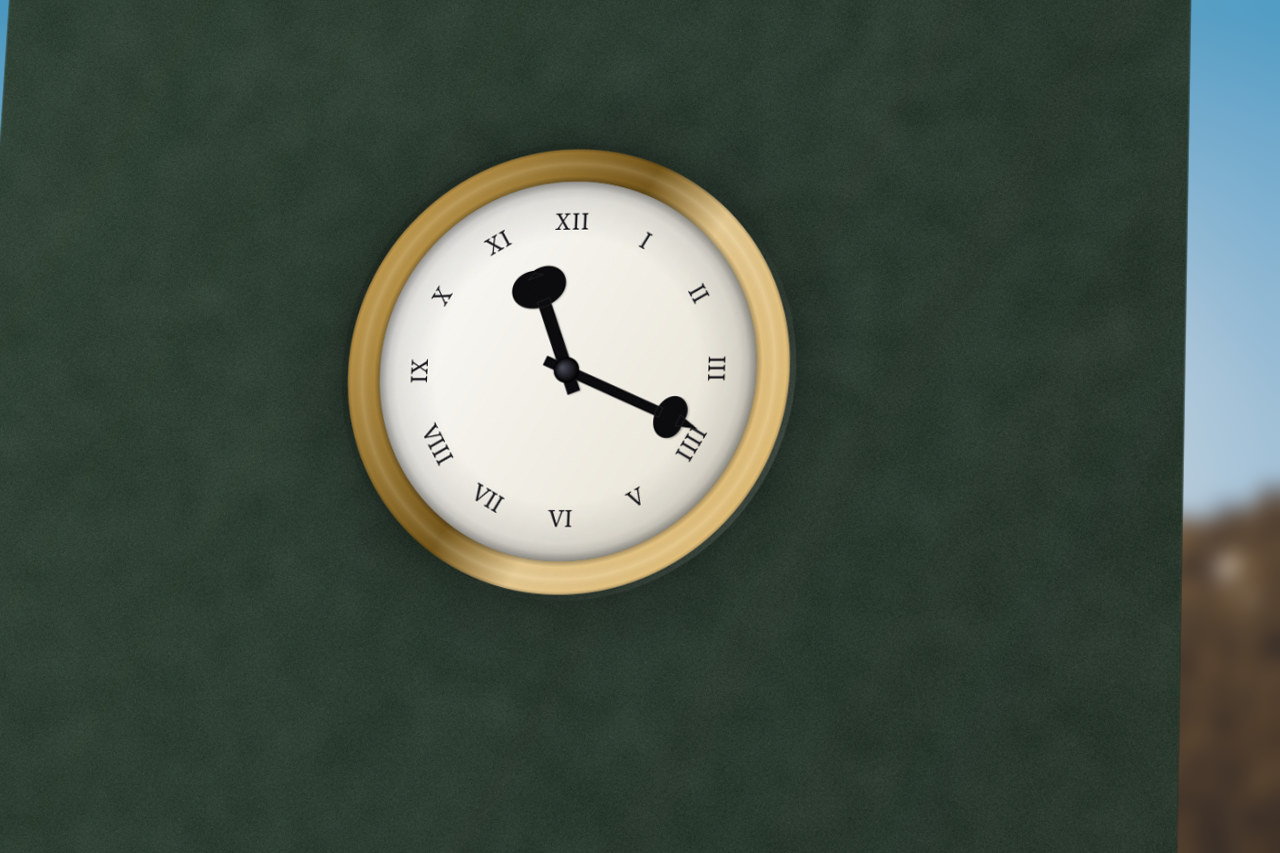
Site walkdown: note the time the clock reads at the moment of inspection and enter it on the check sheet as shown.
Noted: 11:19
